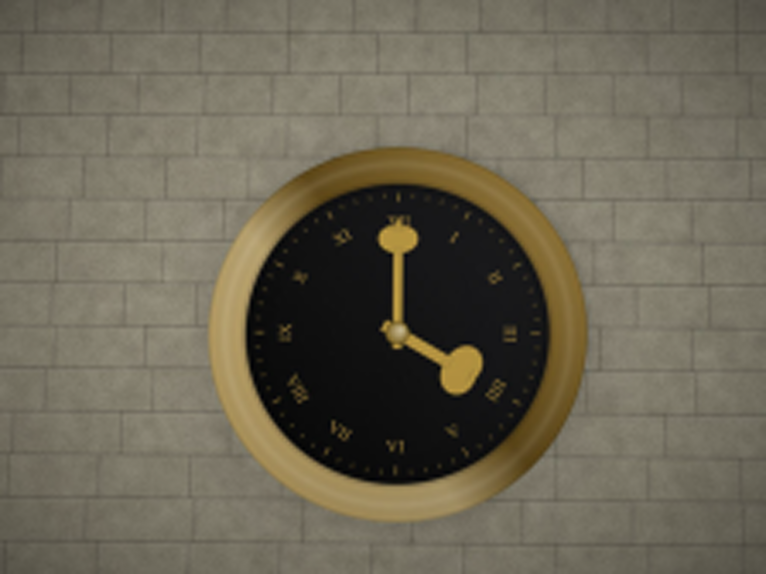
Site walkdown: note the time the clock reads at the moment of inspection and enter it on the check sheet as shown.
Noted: 4:00
